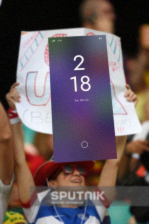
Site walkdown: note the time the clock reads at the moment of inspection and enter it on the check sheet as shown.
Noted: 2:18
